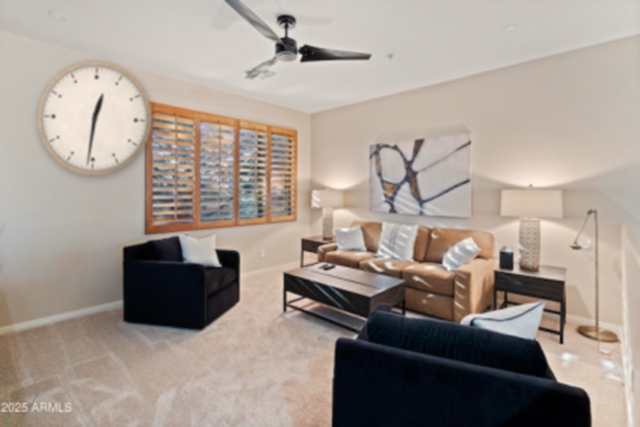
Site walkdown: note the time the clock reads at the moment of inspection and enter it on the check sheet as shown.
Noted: 12:31
